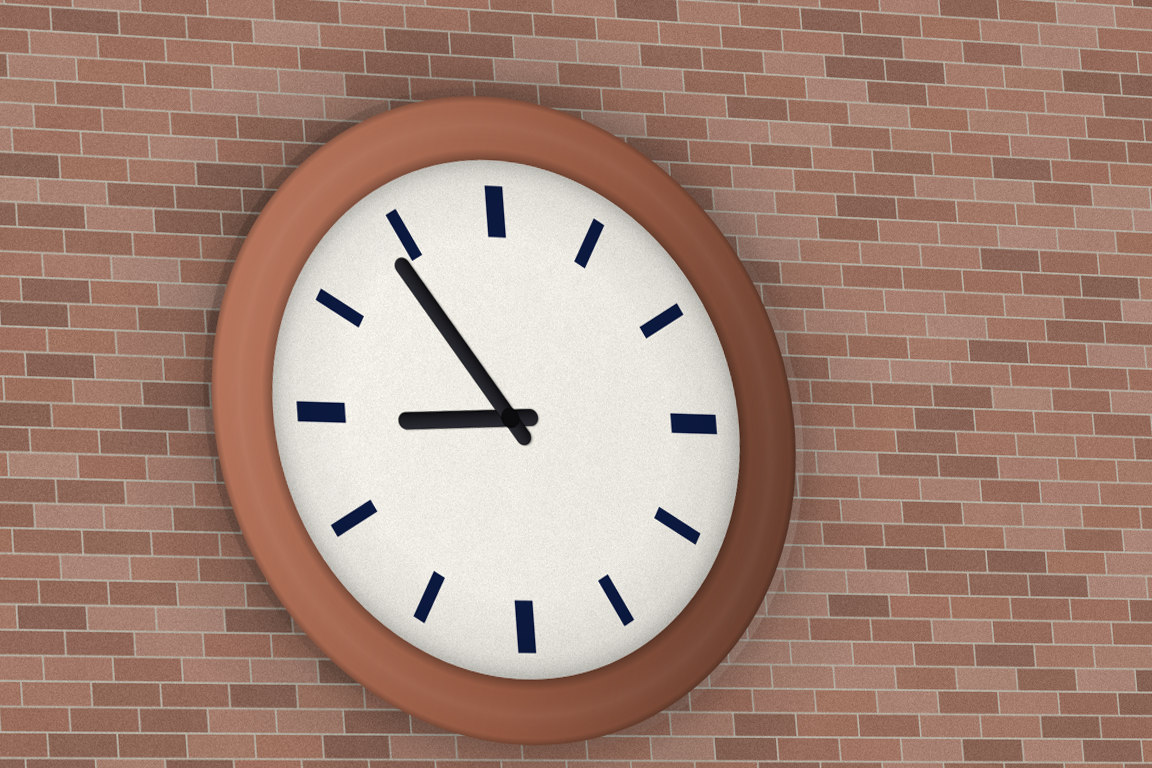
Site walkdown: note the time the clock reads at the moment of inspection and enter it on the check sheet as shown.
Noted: 8:54
